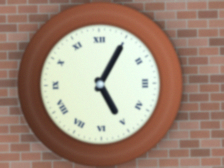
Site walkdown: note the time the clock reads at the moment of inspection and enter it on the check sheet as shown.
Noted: 5:05
